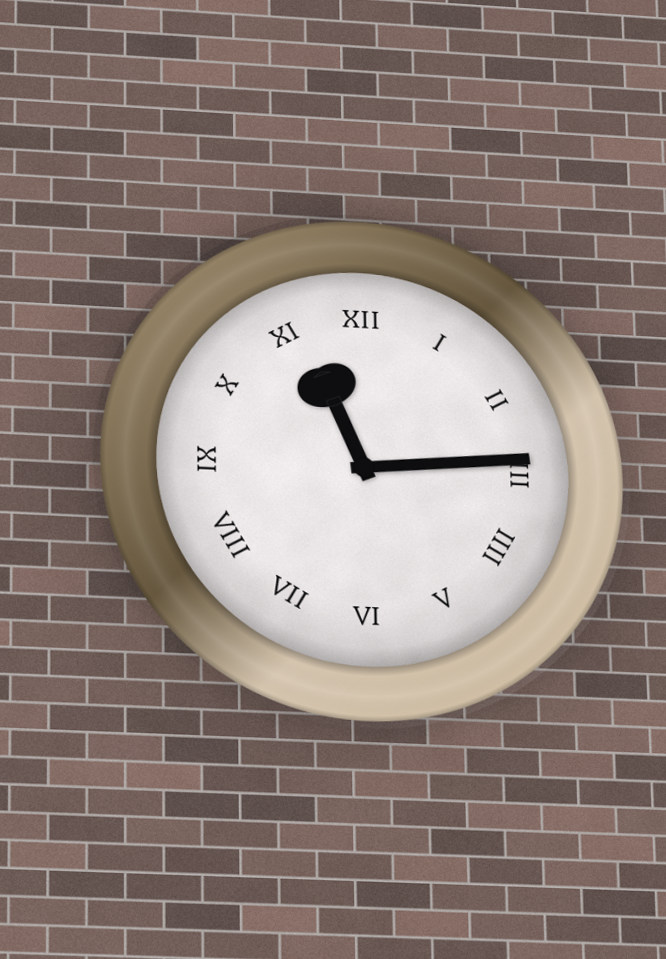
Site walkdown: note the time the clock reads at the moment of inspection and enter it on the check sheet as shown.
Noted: 11:14
